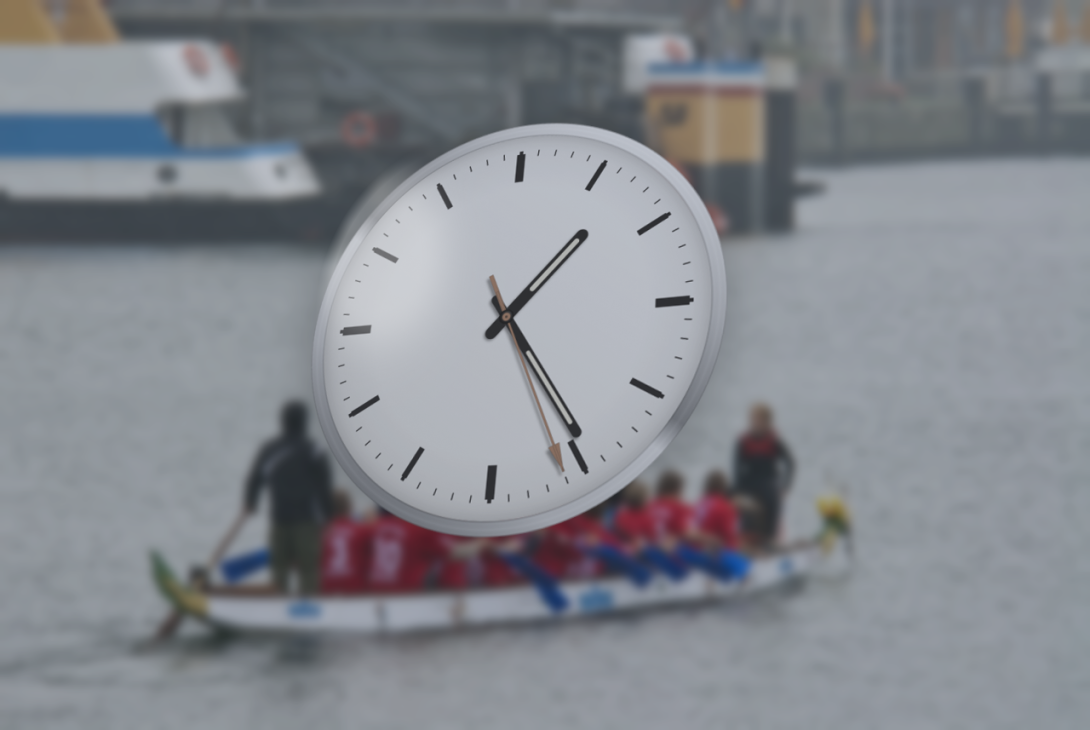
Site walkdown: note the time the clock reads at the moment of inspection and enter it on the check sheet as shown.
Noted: 1:24:26
